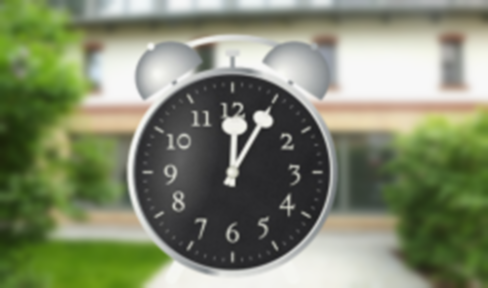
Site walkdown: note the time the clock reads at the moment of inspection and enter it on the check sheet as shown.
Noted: 12:05
